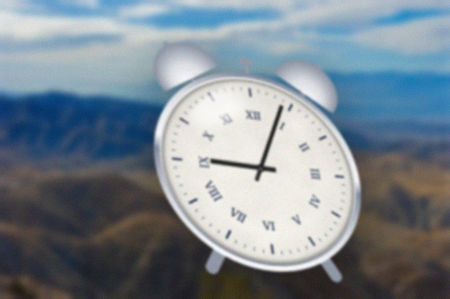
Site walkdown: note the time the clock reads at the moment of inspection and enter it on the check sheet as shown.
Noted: 9:04
